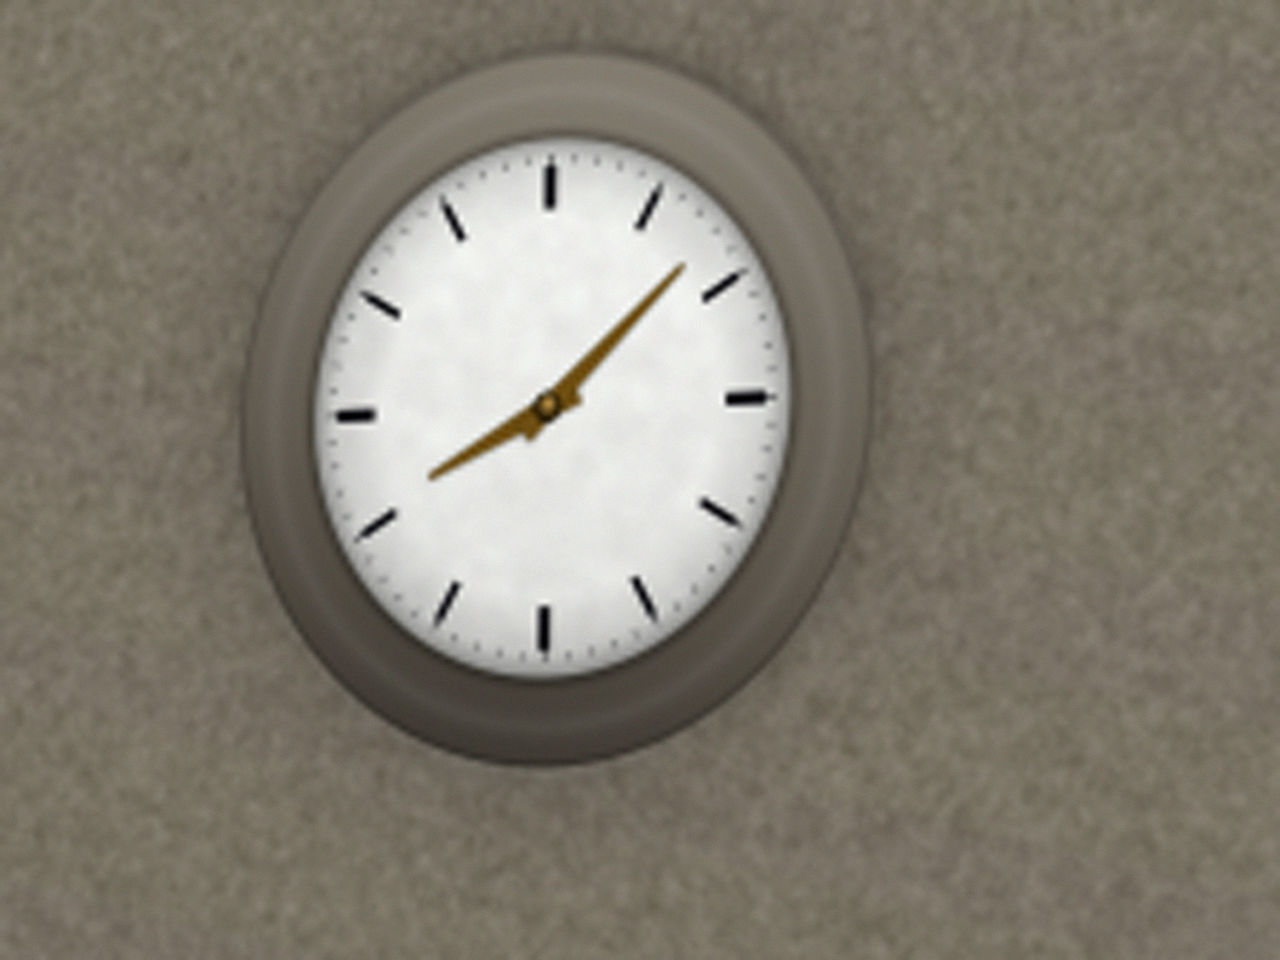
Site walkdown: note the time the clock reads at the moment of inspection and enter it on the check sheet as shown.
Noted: 8:08
